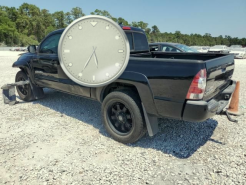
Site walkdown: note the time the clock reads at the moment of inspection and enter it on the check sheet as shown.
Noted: 5:35
